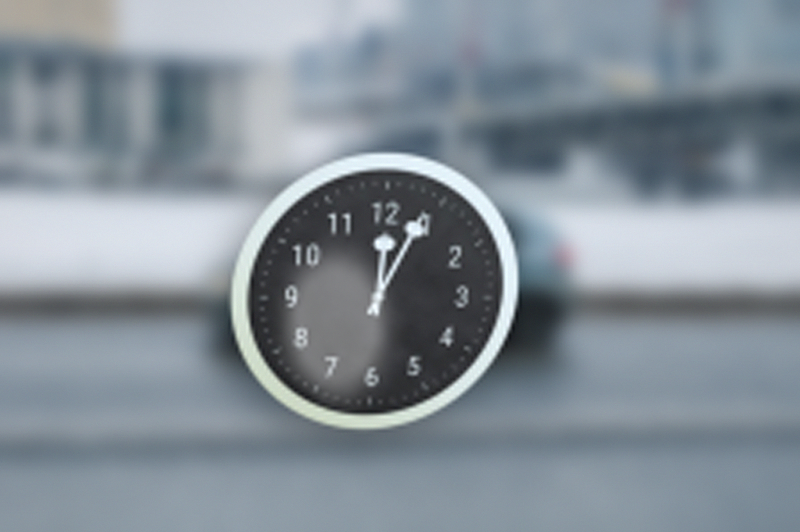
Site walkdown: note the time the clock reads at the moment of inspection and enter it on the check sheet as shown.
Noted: 12:04
